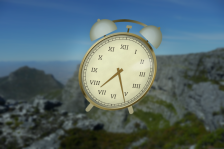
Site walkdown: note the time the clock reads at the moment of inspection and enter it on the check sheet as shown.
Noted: 7:26
